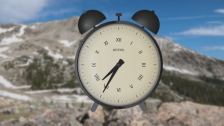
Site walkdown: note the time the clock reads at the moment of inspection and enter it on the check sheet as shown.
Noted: 7:35
